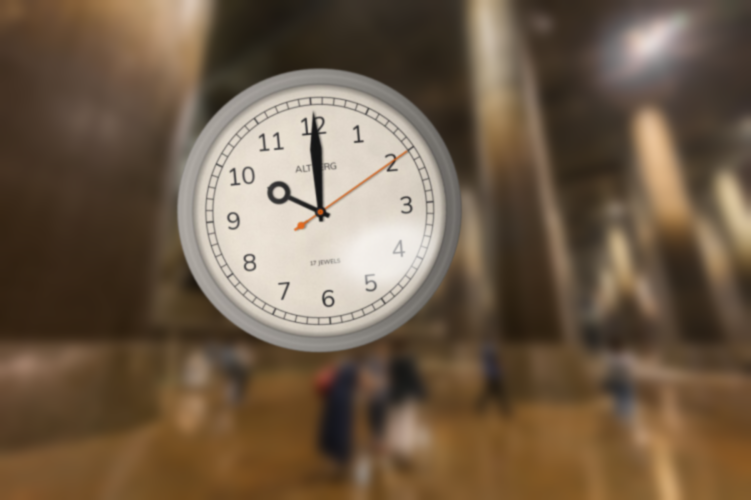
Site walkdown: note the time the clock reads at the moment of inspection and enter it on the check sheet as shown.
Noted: 10:00:10
